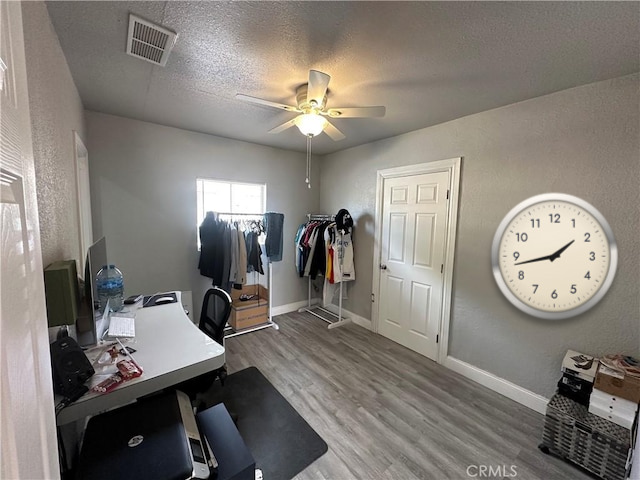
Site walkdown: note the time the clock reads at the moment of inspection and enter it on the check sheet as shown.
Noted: 1:43
